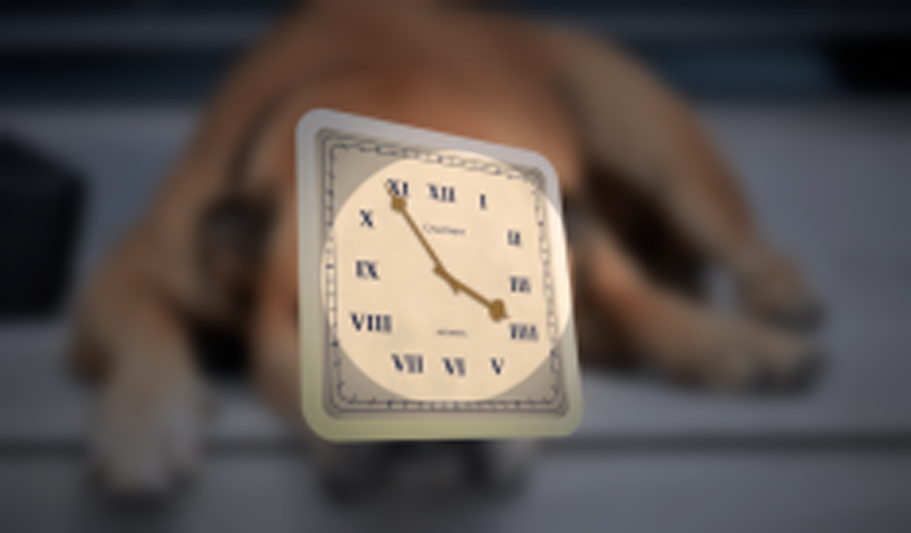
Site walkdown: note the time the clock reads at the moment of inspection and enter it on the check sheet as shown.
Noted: 3:54
